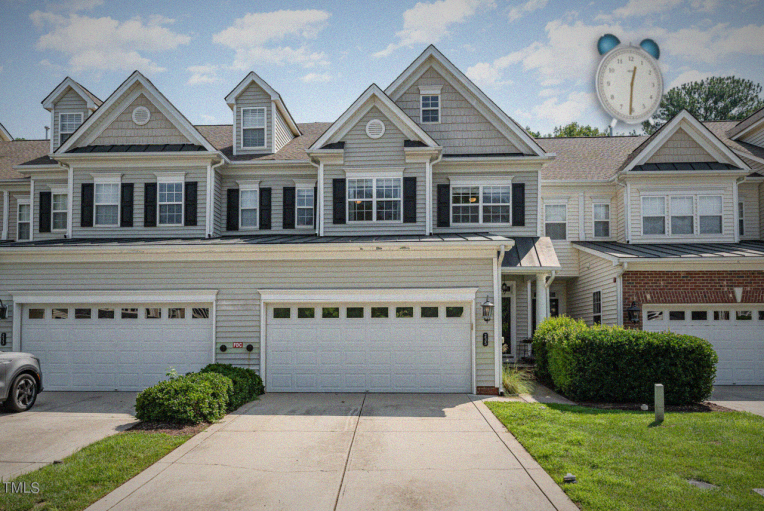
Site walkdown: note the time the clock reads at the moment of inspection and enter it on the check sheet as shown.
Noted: 12:31
